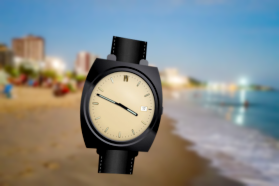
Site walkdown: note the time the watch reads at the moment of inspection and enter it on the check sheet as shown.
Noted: 3:48
